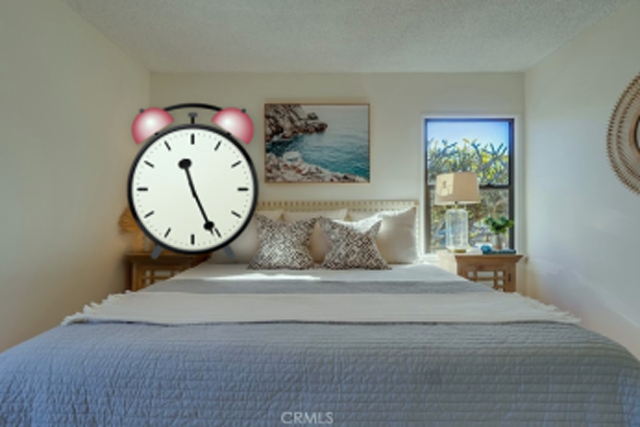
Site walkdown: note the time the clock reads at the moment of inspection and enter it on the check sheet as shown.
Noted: 11:26
